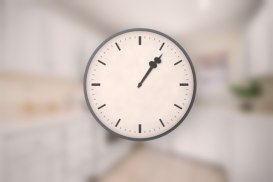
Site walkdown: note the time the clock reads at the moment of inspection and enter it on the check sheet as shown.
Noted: 1:06
